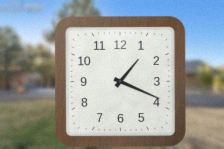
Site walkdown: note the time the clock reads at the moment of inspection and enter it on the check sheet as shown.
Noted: 1:19
